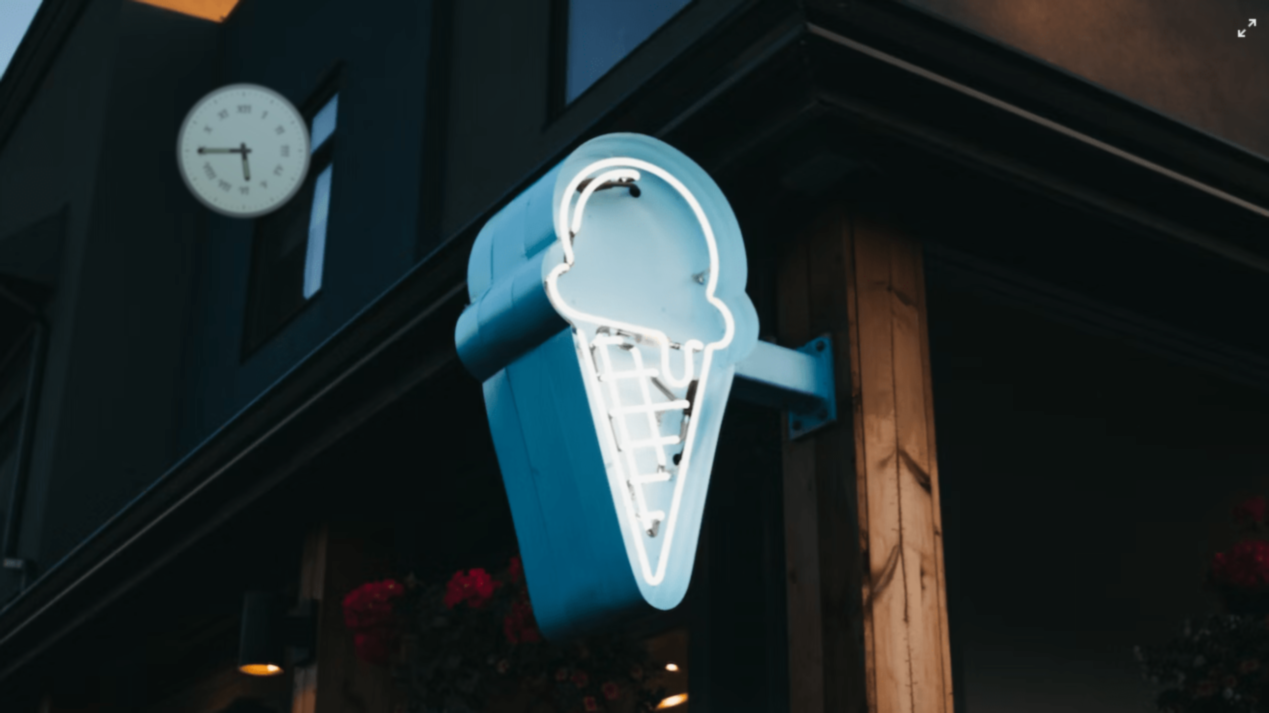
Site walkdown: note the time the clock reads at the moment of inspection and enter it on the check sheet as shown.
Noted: 5:45
